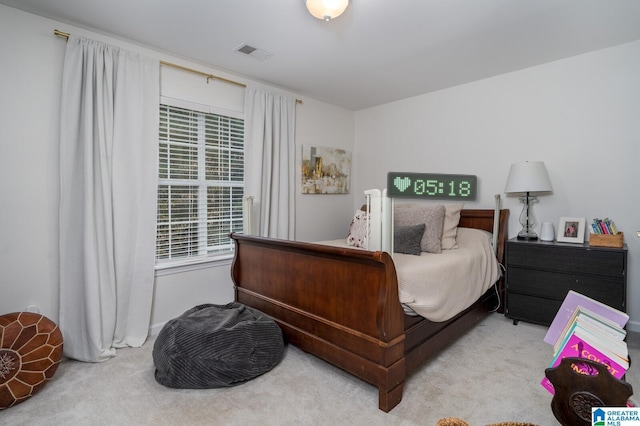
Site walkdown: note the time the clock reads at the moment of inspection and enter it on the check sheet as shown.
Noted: 5:18
